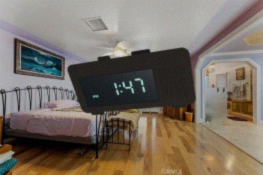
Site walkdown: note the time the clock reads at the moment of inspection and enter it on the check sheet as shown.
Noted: 1:47
